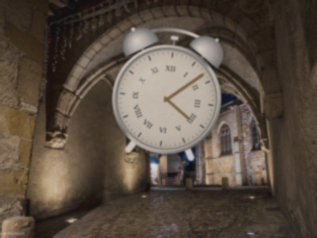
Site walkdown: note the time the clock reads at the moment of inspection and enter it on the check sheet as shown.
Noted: 4:08
